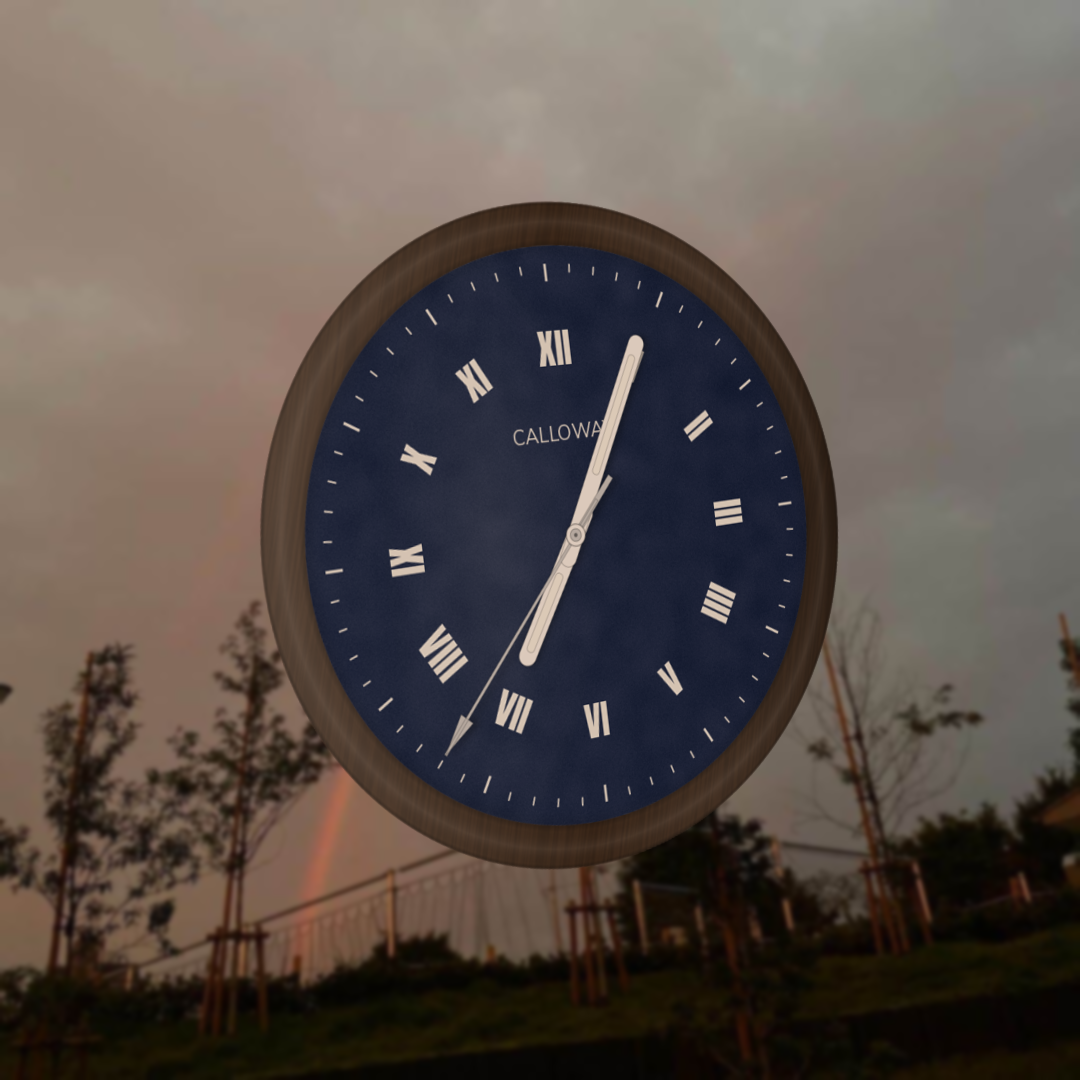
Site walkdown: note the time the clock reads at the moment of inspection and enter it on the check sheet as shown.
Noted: 7:04:37
